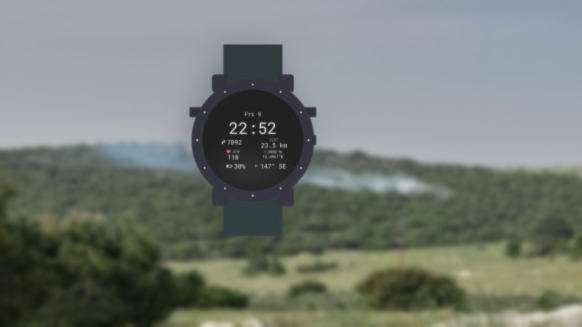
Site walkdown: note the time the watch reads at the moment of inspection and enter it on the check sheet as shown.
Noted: 22:52
